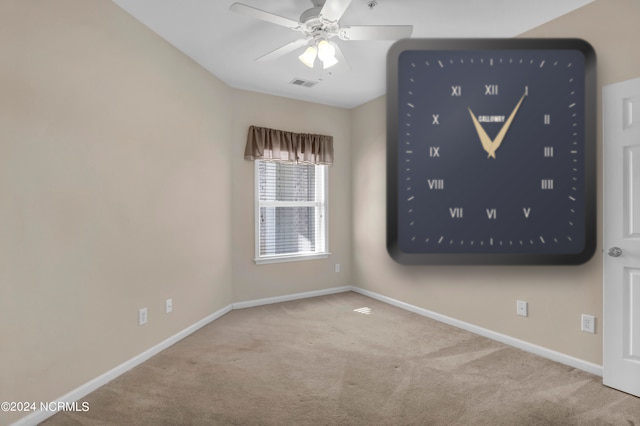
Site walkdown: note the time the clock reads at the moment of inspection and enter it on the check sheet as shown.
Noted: 11:05
